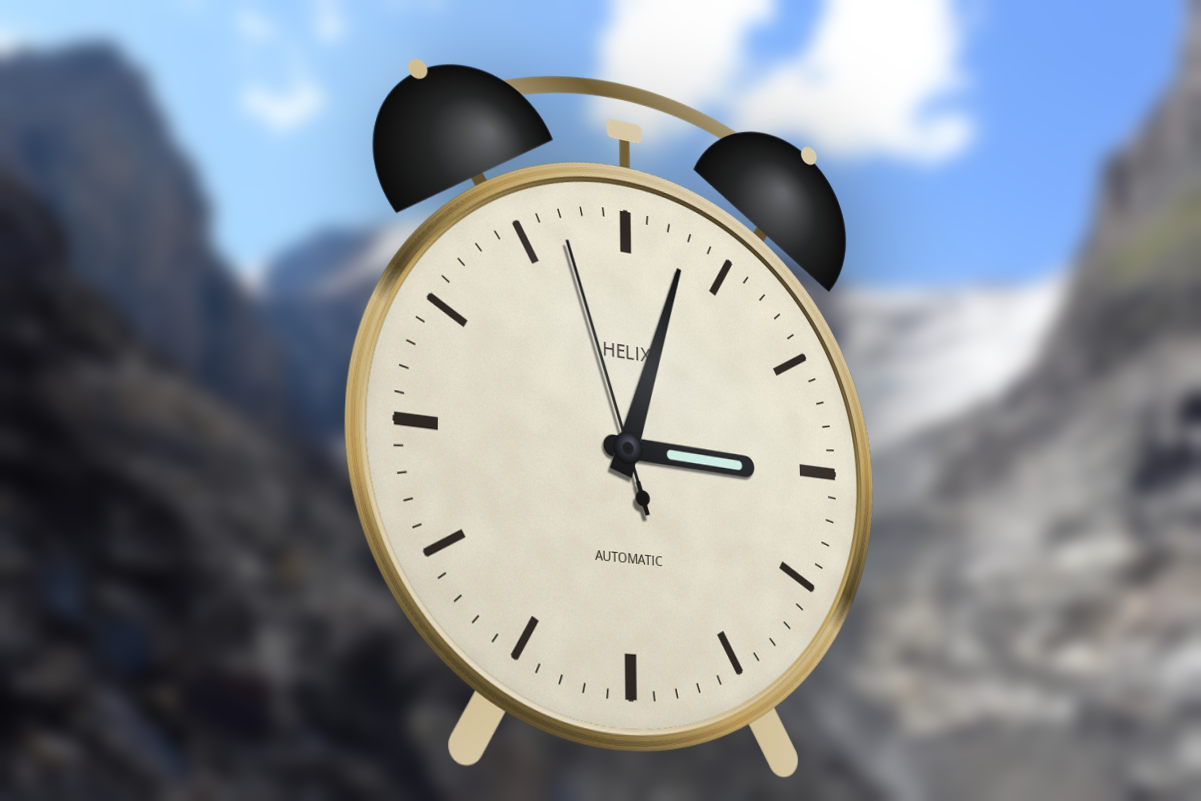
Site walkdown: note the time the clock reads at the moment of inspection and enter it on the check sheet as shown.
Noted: 3:02:57
